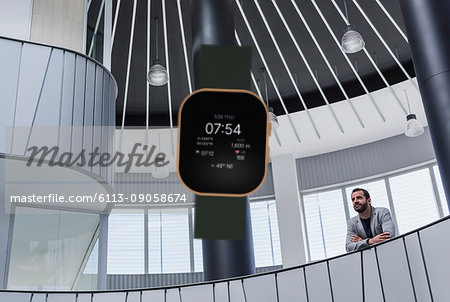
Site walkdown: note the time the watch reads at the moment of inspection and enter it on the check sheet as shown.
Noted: 7:54
